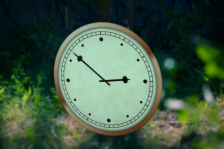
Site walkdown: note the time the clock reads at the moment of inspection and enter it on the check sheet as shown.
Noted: 2:52
